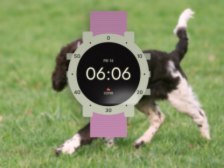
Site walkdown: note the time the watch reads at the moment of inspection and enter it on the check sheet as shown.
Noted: 6:06
